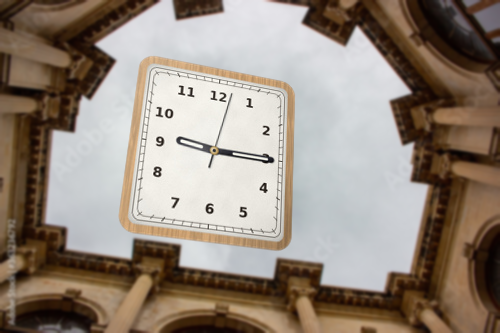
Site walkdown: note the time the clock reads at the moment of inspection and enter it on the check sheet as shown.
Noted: 9:15:02
